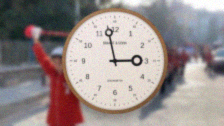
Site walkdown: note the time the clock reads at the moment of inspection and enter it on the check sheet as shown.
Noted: 2:58
